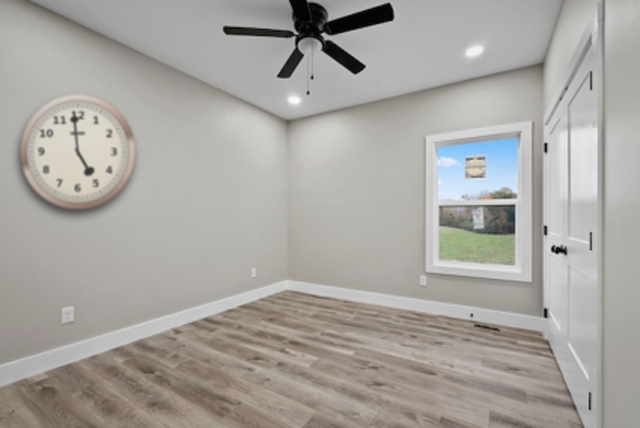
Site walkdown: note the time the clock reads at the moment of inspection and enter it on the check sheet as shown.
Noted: 4:59
